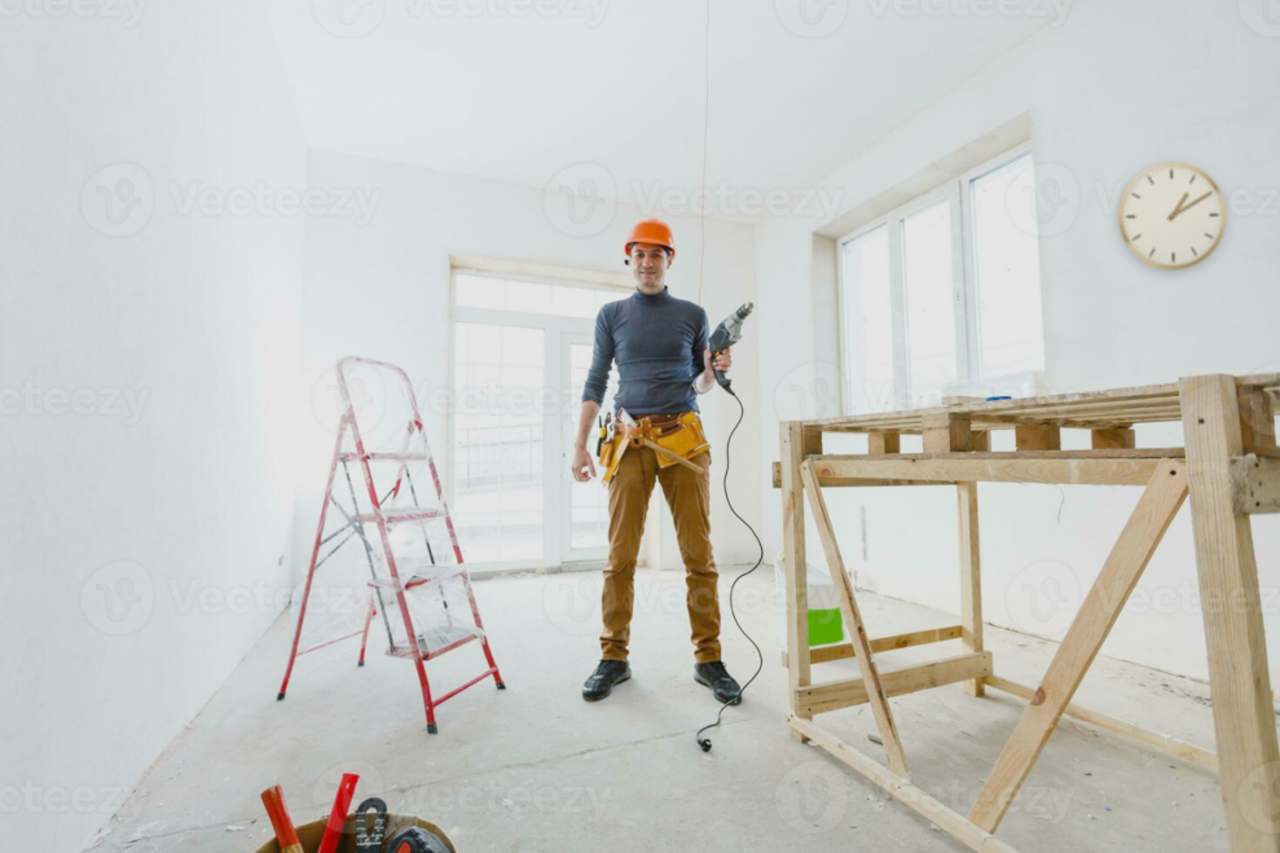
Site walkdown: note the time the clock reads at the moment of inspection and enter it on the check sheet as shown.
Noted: 1:10
